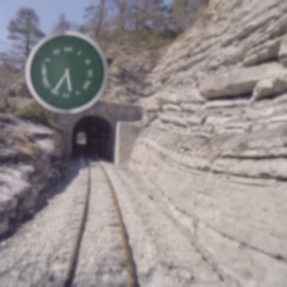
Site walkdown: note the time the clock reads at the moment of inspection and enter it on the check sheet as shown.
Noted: 5:35
